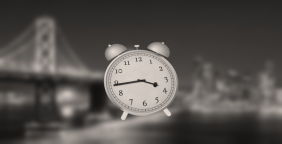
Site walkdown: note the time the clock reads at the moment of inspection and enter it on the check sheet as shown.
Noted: 3:44
